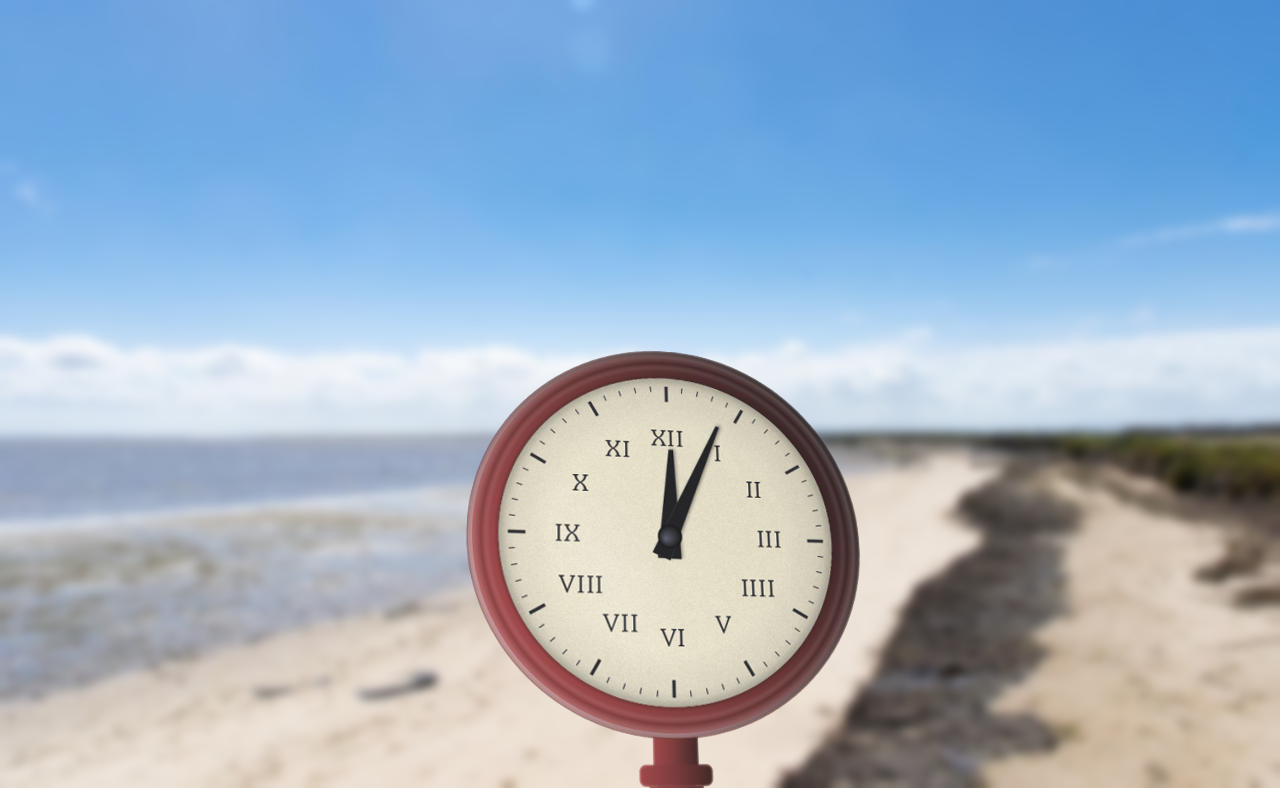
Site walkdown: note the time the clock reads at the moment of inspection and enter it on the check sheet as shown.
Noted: 12:04
